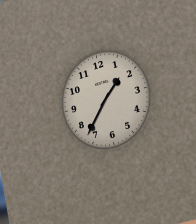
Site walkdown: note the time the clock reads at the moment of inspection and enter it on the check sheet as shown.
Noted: 1:37
